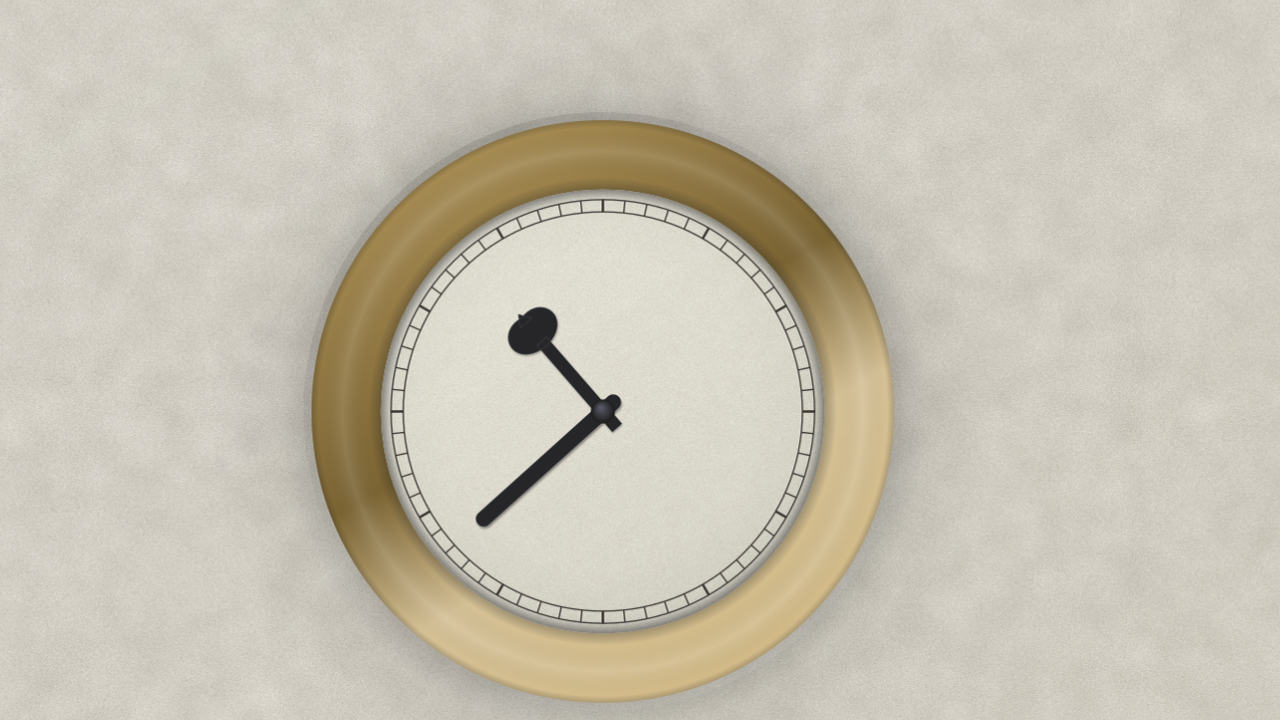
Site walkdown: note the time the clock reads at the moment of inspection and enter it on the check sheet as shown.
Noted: 10:38
